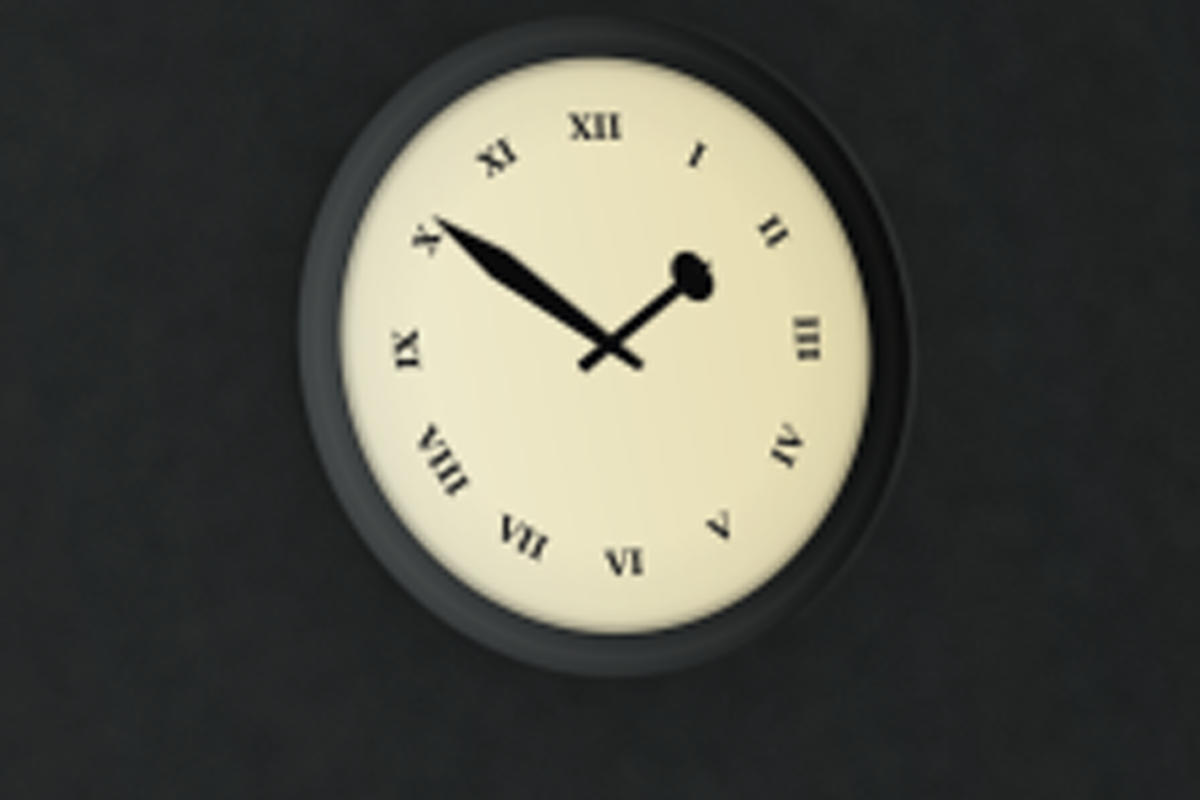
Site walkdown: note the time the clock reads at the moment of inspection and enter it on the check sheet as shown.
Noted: 1:51
